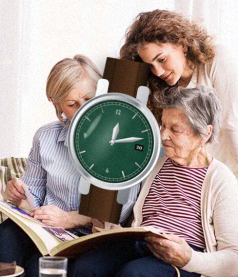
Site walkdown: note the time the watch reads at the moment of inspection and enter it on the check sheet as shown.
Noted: 12:12
